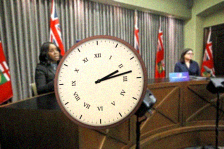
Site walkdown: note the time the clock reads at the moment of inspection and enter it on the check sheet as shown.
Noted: 2:13
